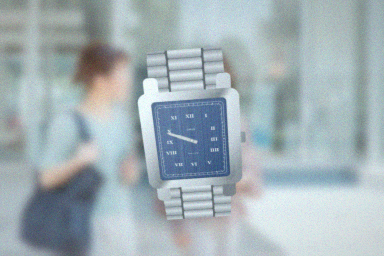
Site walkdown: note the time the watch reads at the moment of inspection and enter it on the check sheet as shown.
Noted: 9:49
